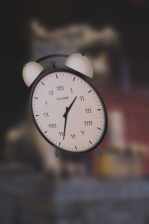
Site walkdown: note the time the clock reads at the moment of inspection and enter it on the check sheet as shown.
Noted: 1:34
